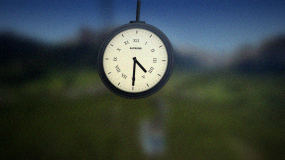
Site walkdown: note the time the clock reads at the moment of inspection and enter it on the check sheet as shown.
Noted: 4:30
